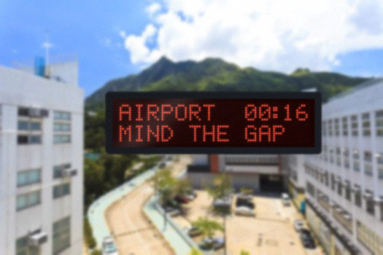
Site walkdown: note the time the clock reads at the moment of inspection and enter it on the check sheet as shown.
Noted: 0:16
